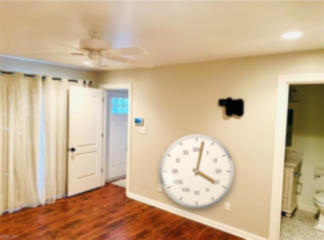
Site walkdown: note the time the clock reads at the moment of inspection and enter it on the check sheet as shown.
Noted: 4:02
